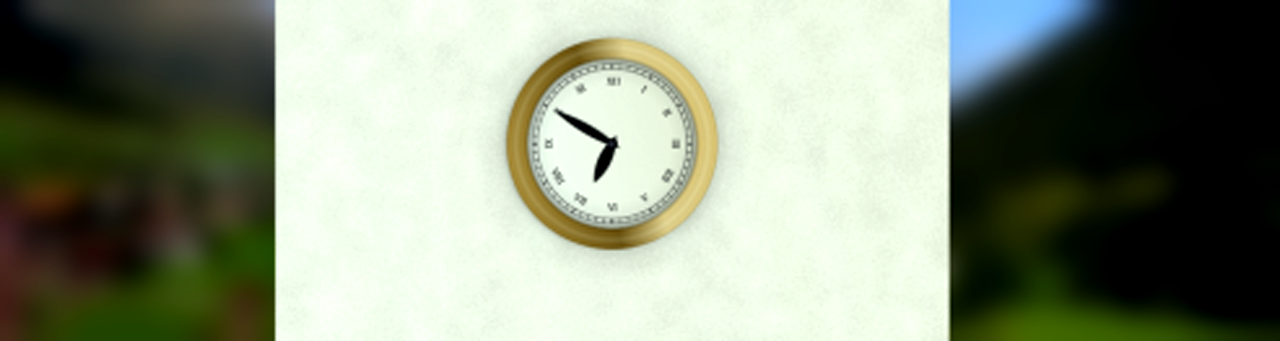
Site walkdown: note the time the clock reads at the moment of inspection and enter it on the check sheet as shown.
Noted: 6:50
